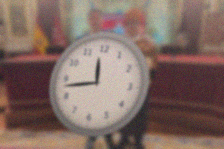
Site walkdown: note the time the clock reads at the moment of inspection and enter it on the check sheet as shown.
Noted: 11:43
